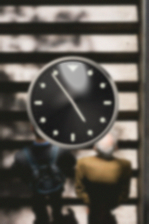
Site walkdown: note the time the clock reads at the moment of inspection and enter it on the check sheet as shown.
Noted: 4:54
